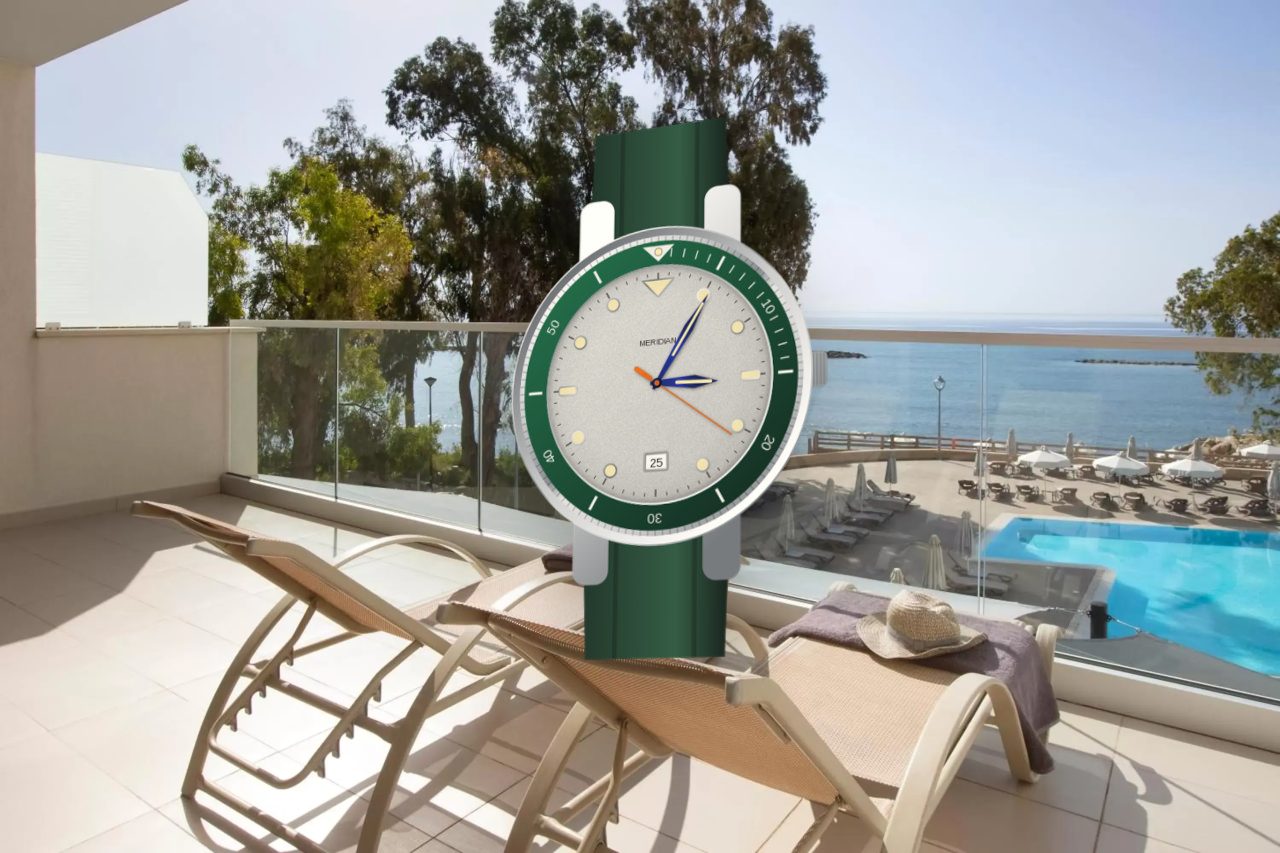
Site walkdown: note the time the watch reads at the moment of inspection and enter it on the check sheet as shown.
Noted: 3:05:21
